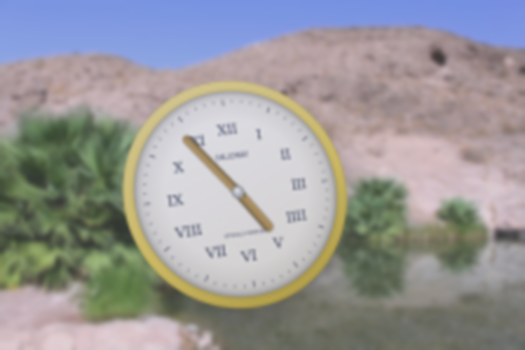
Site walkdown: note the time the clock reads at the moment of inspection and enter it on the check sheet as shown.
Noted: 4:54
